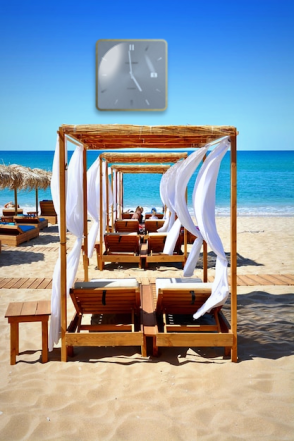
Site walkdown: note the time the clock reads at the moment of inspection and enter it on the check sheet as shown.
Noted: 4:59
